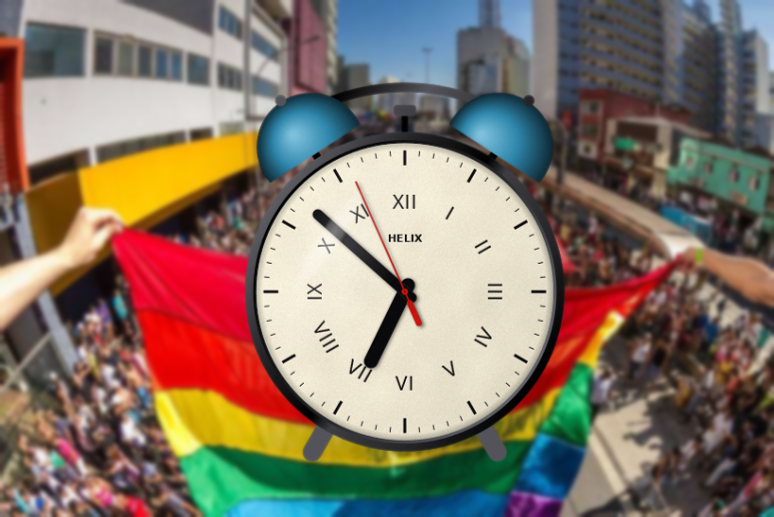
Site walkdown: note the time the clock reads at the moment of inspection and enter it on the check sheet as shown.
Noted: 6:51:56
